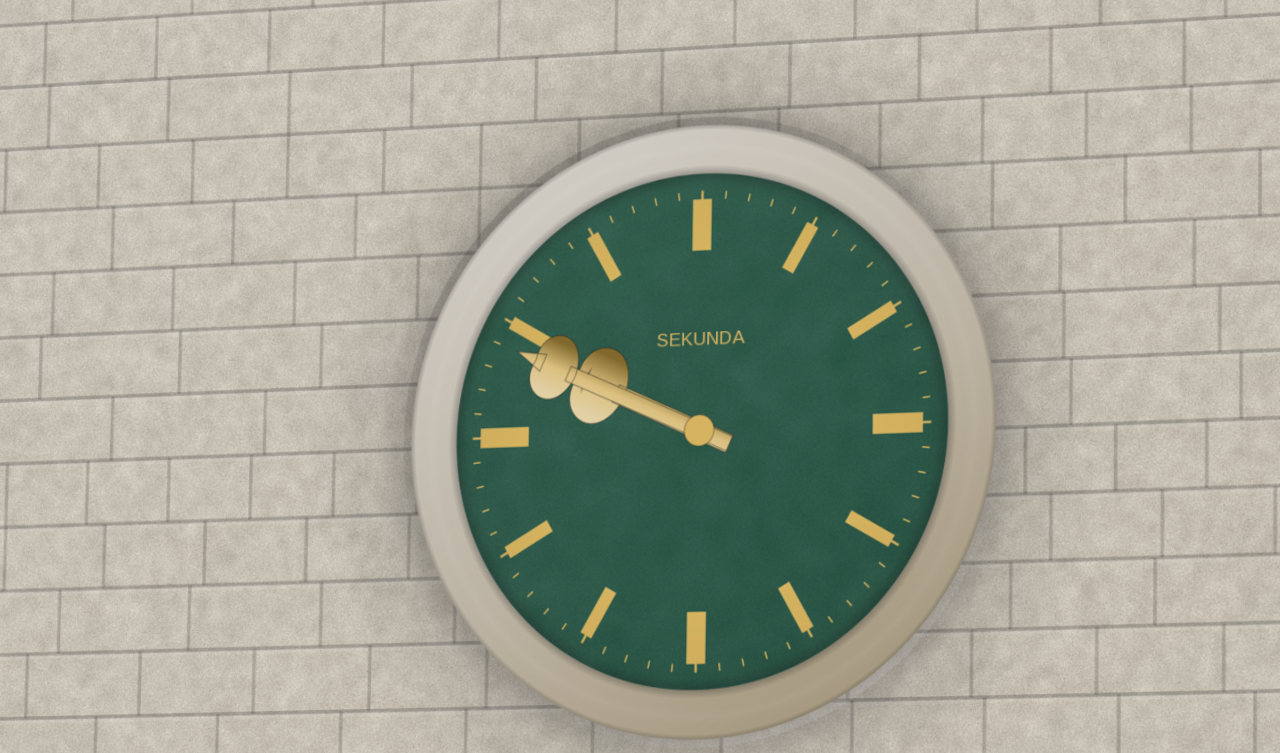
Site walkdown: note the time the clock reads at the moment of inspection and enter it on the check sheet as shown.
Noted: 9:49
